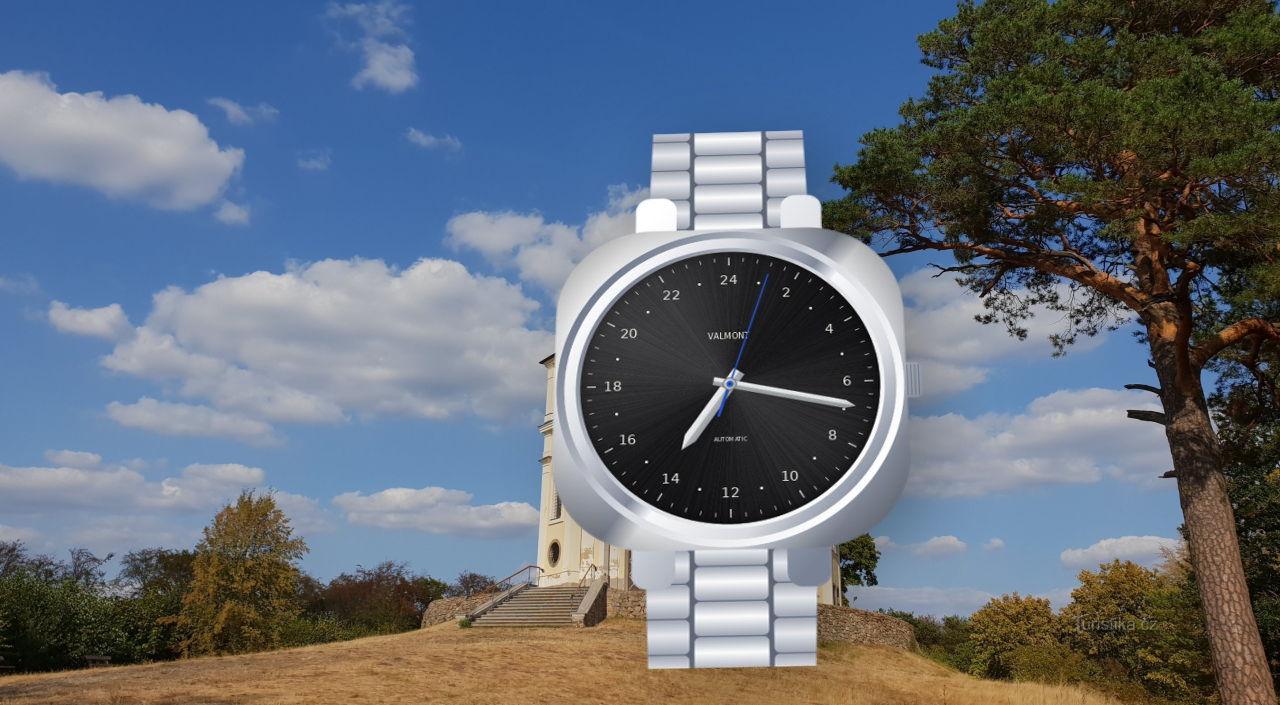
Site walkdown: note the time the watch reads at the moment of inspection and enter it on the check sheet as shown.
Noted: 14:17:03
